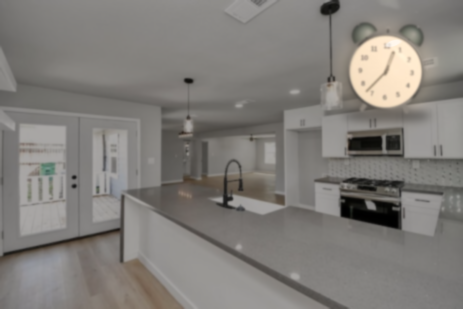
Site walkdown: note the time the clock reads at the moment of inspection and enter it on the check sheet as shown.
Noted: 12:37
